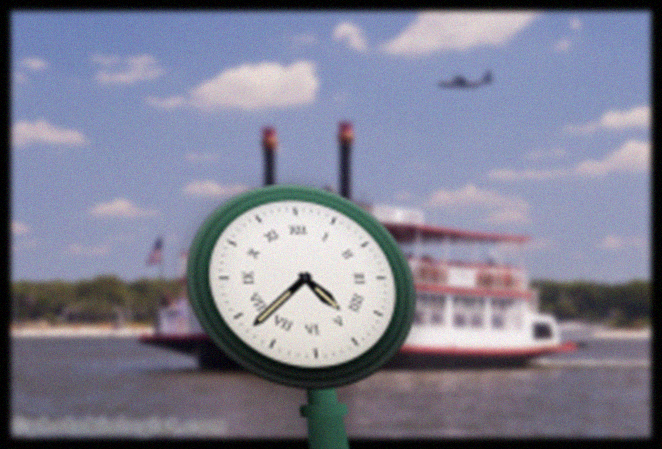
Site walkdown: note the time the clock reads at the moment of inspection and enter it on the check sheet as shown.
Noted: 4:38
